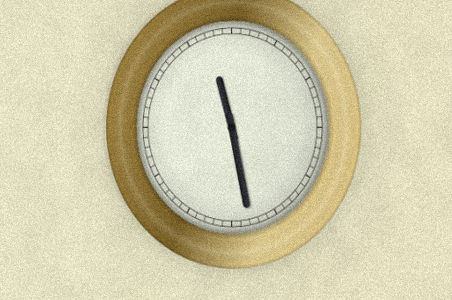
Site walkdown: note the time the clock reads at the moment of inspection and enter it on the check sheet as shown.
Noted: 11:28
